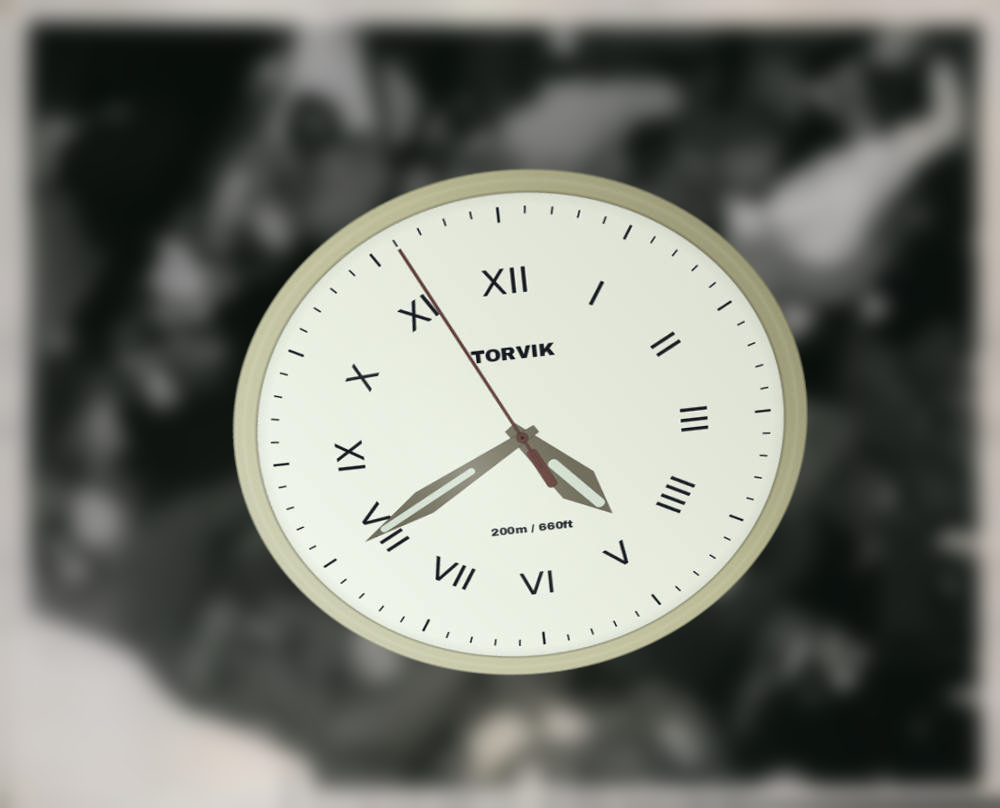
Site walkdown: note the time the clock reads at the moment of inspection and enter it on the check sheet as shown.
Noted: 4:39:56
